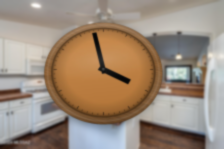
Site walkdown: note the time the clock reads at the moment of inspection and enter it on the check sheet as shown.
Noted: 3:58
